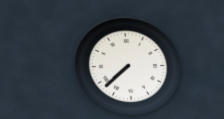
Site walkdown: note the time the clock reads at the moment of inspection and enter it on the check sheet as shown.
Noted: 7:38
